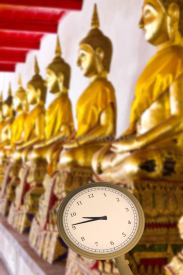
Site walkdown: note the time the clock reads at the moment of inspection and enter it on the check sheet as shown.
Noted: 9:46
